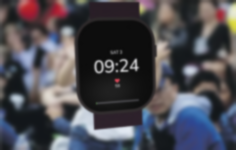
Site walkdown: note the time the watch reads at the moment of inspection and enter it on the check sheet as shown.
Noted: 9:24
